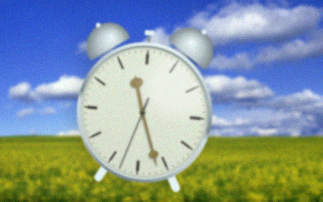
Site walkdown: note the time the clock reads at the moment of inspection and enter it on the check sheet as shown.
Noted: 11:26:33
